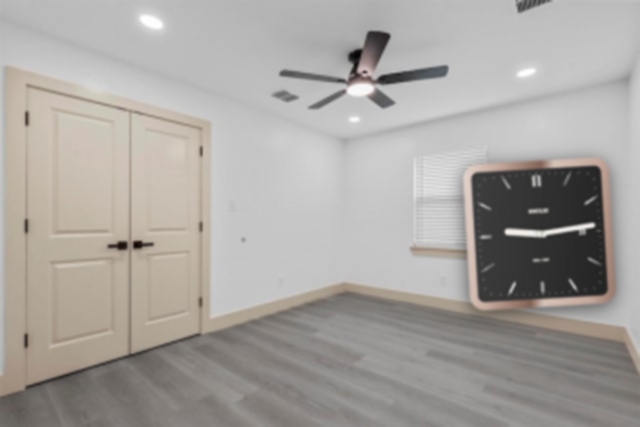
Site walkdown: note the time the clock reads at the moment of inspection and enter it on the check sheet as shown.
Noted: 9:14
